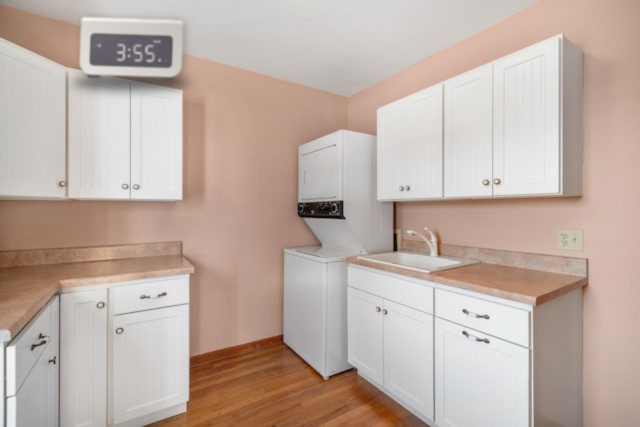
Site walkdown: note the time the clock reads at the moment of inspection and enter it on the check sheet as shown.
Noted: 3:55
